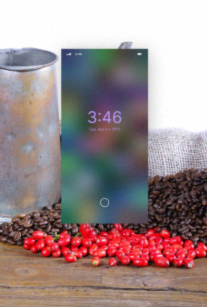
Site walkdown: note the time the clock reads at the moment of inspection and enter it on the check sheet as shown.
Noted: 3:46
